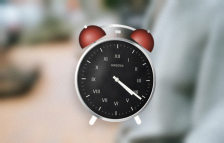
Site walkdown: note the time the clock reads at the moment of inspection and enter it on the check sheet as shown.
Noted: 4:21
